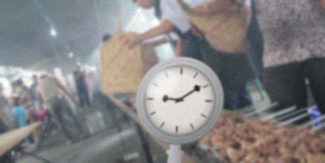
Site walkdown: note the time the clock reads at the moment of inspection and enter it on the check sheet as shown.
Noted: 9:09
